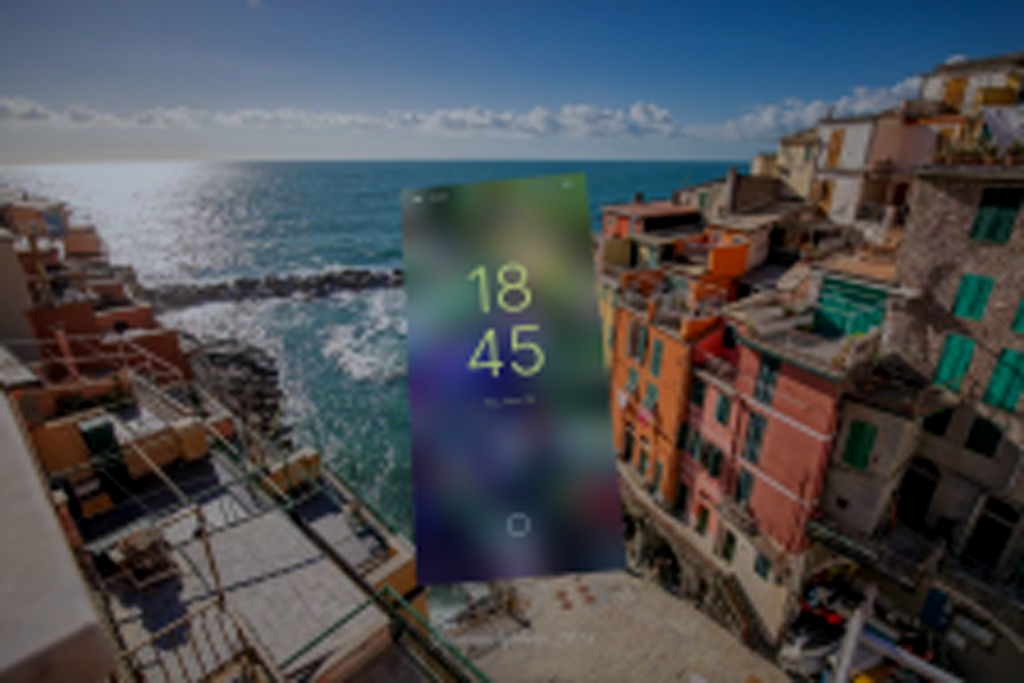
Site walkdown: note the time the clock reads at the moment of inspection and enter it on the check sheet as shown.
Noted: 18:45
